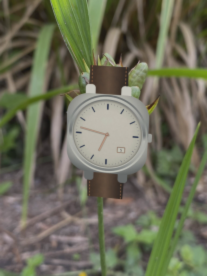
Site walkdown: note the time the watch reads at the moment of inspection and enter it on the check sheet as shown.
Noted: 6:47
